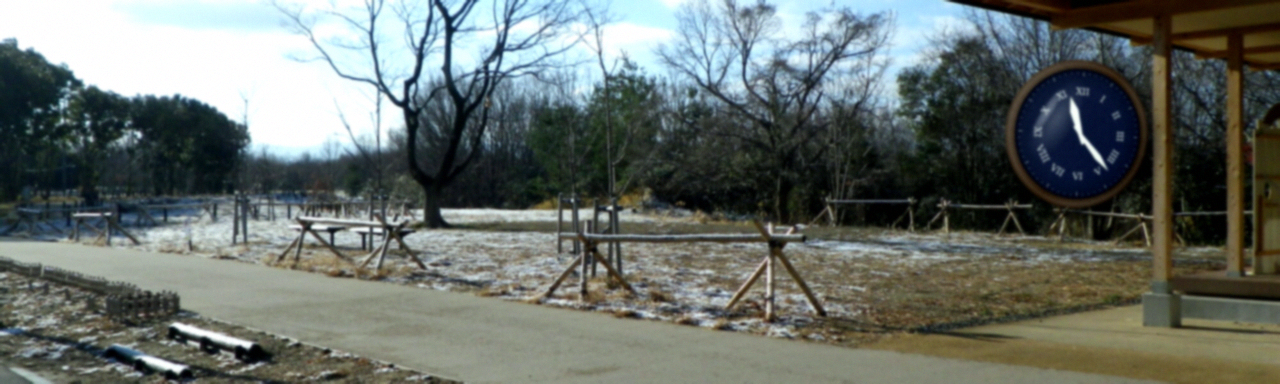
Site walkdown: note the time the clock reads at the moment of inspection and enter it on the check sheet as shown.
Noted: 11:23
